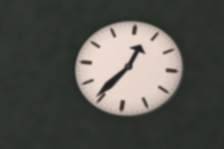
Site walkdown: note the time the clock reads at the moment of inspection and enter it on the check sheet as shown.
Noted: 12:36
